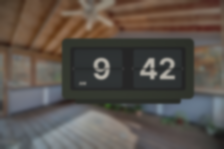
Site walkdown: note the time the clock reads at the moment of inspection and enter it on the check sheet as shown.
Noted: 9:42
